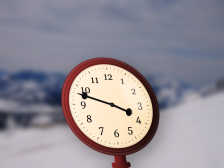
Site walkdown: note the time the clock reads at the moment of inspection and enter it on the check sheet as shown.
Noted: 3:48
